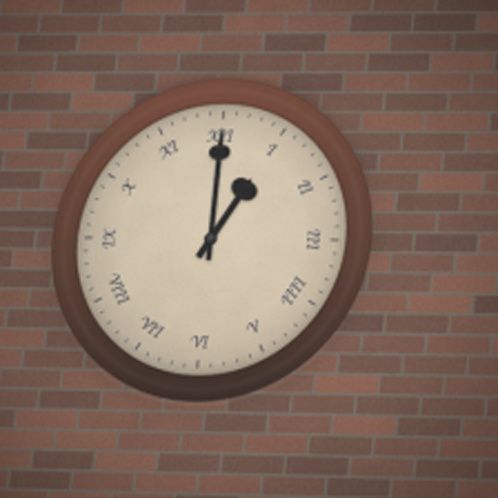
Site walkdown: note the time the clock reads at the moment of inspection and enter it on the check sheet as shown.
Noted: 1:00
